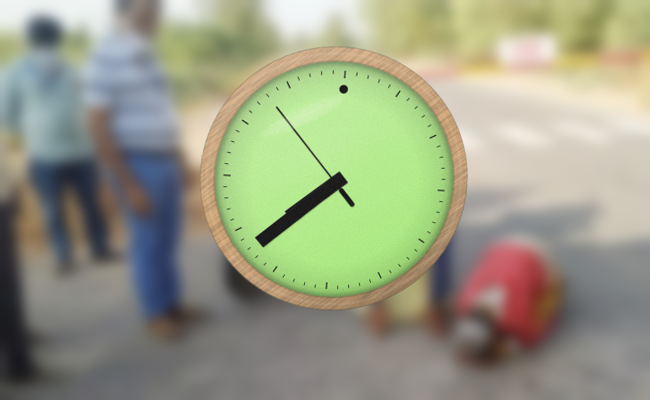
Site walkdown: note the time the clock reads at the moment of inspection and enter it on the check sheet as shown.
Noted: 7:37:53
